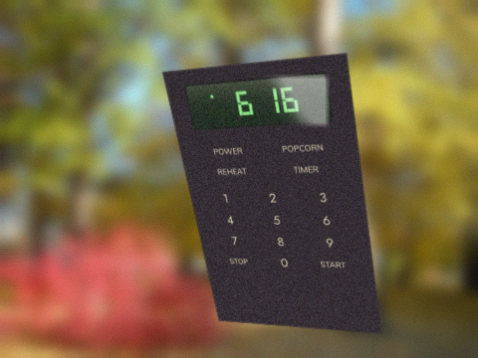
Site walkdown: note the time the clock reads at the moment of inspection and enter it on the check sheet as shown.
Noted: 6:16
